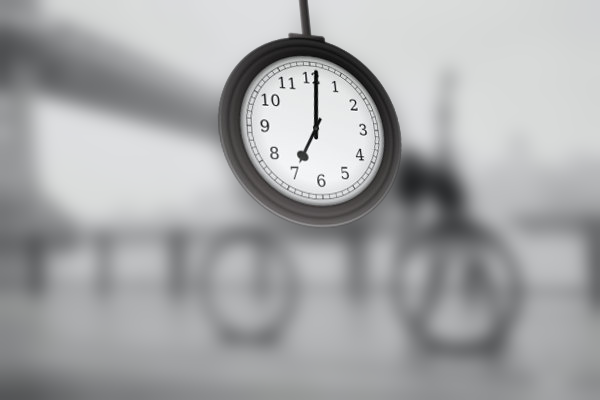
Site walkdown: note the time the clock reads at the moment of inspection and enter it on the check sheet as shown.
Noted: 7:01
